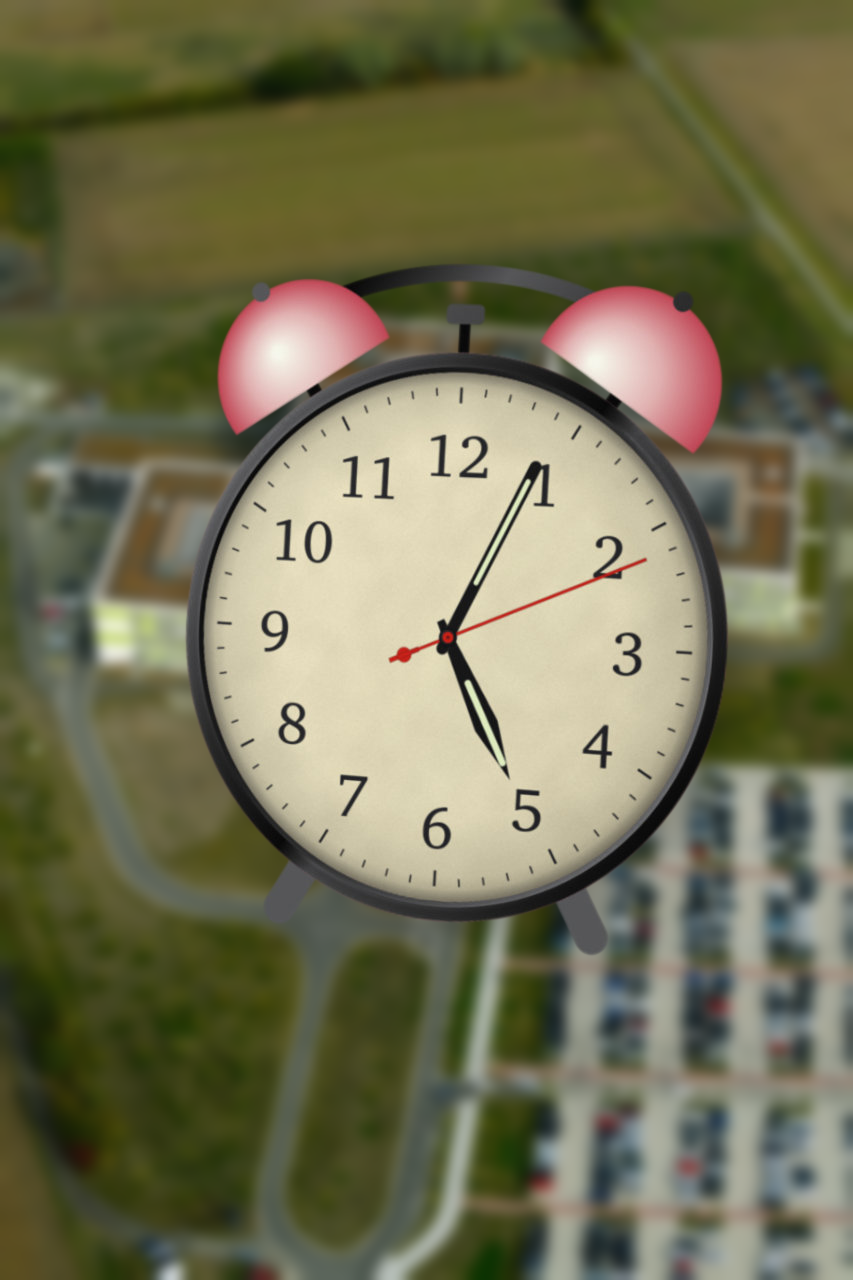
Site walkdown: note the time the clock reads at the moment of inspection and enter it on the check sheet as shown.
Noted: 5:04:11
